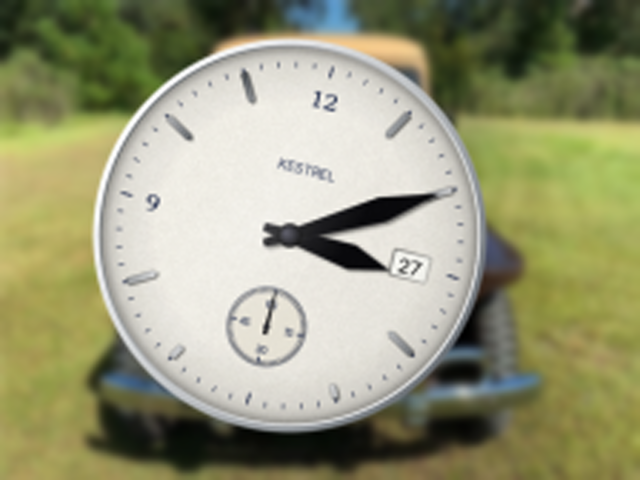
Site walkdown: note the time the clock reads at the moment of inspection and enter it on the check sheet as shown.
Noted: 3:10
